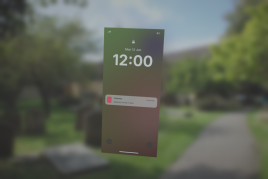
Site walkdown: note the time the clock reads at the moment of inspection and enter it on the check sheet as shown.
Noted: 12:00
